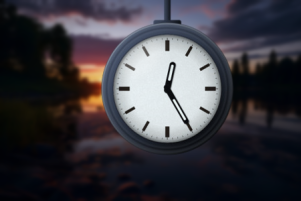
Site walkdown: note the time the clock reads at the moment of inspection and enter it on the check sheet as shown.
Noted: 12:25
